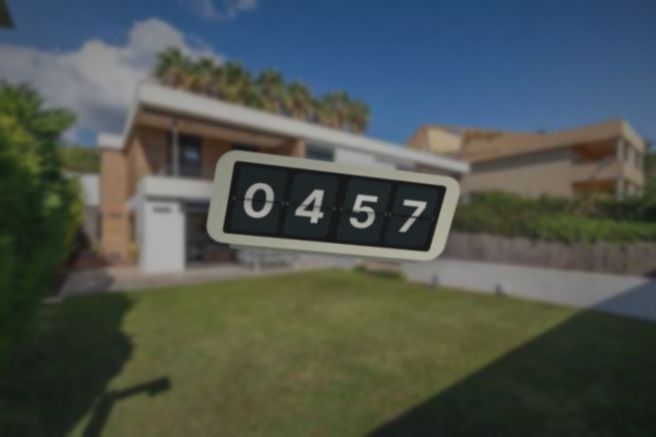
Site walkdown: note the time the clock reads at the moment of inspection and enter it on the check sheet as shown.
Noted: 4:57
